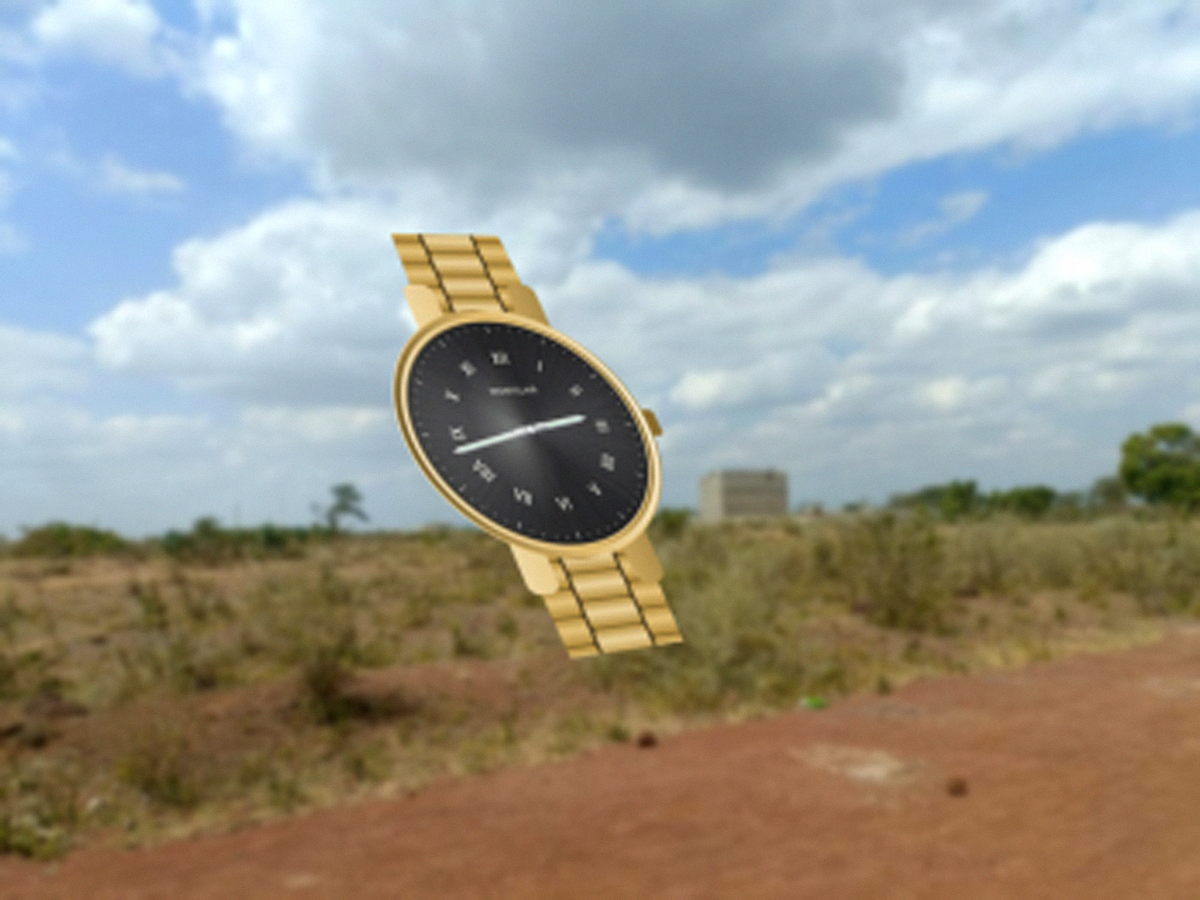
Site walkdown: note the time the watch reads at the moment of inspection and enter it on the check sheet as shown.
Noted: 2:43
